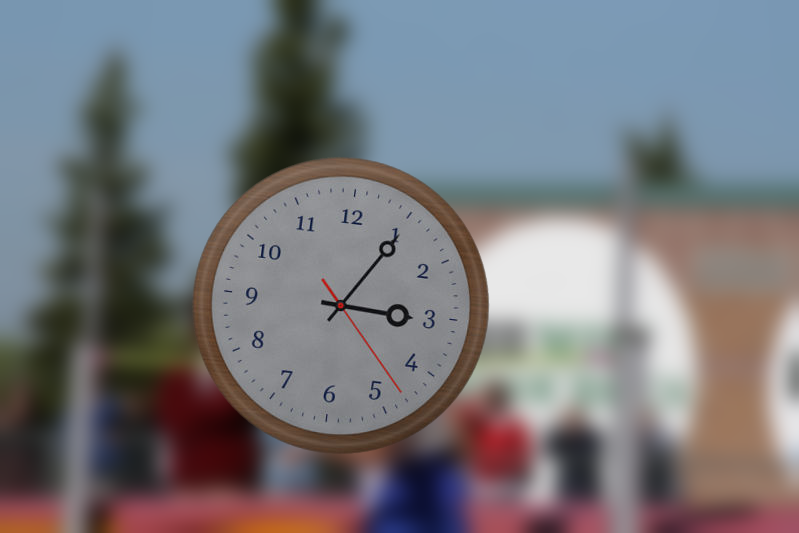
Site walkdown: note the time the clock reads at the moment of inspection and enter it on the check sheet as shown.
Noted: 3:05:23
